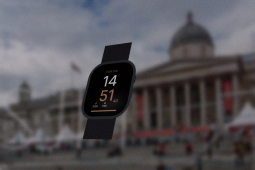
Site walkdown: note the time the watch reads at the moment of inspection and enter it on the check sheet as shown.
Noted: 14:51
